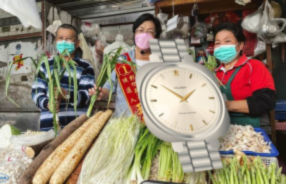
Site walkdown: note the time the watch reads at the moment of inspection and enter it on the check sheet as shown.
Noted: 1:52
